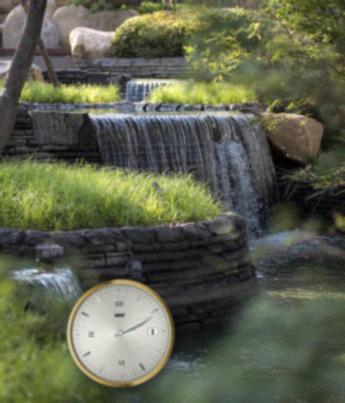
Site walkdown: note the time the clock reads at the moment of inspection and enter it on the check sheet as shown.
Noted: 2:11
